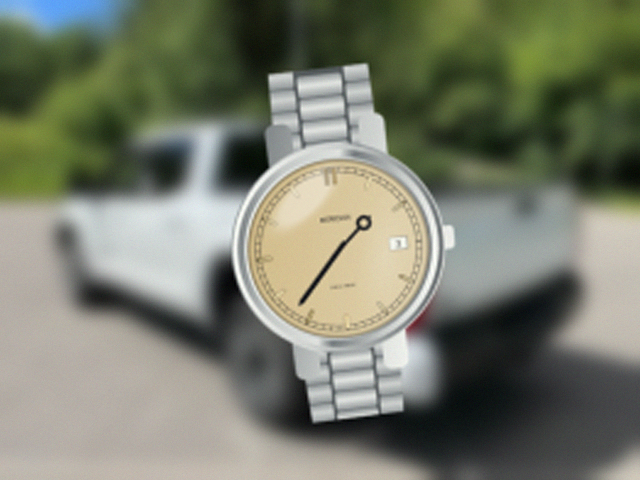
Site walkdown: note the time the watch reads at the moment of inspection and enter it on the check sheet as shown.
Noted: 1:37
